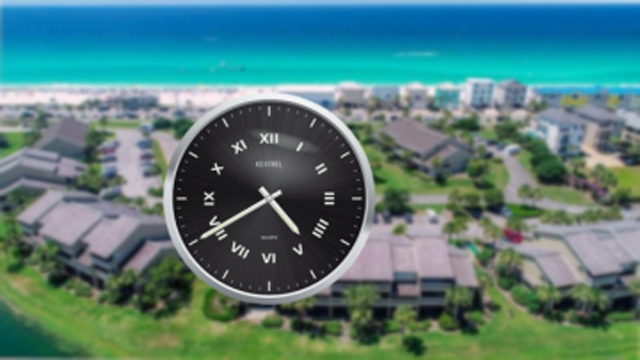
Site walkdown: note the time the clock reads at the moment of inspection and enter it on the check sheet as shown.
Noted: 4:40
